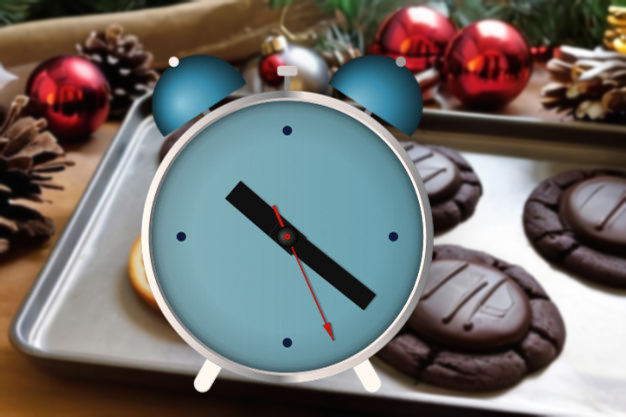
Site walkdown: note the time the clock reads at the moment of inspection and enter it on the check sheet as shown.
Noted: 10:21:26
